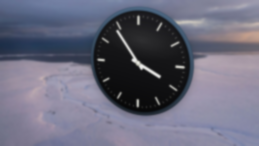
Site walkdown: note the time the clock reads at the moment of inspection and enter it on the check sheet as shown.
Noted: 3:54
